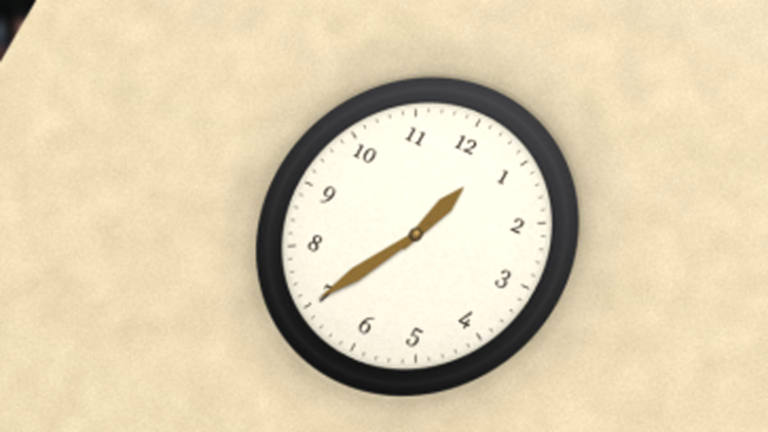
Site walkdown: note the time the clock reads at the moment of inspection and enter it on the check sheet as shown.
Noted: 12:35
